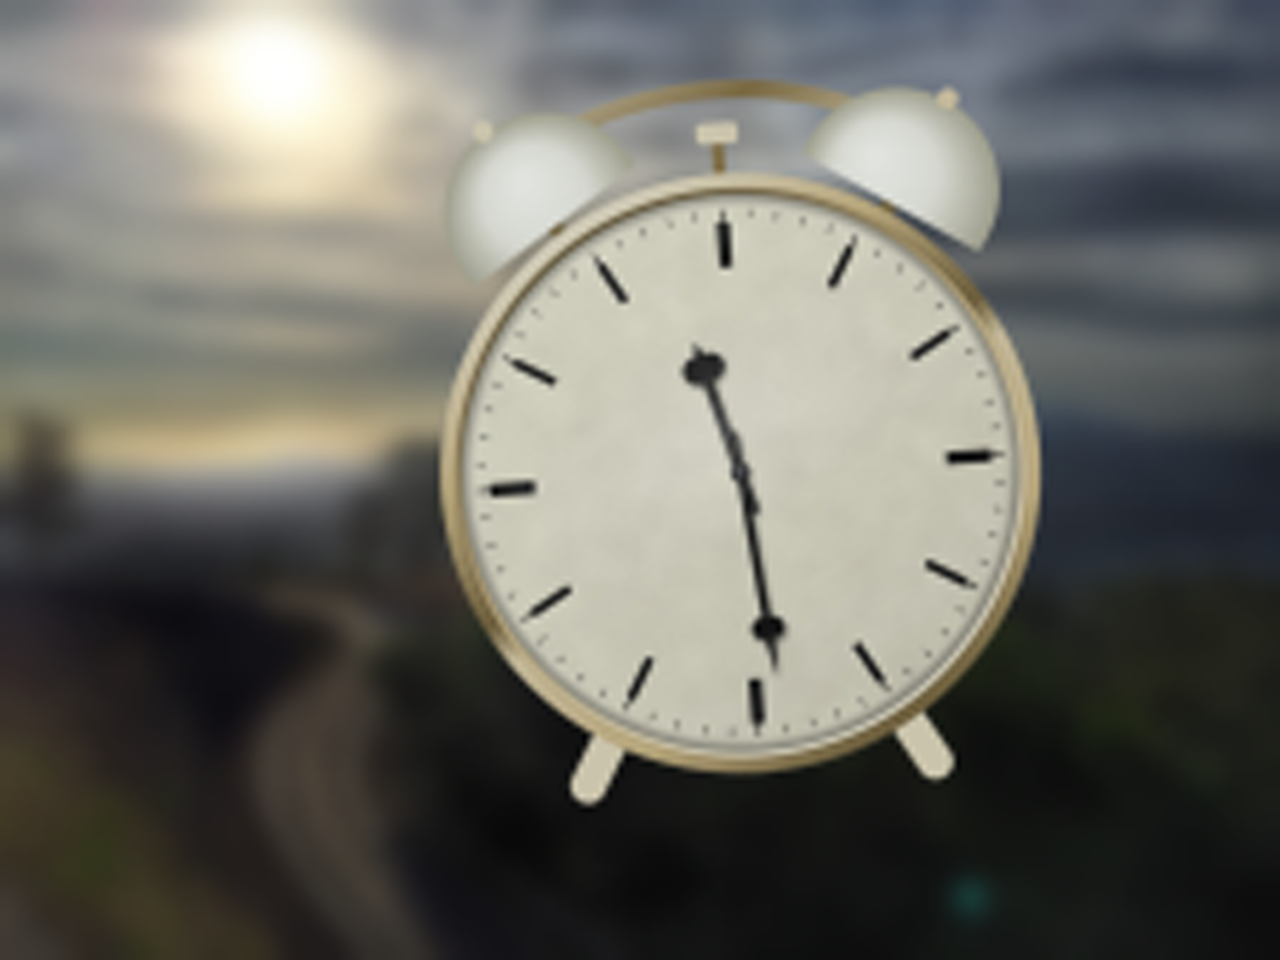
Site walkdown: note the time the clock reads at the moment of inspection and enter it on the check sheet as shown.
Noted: 11:29
